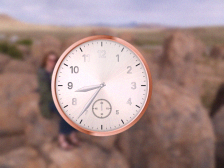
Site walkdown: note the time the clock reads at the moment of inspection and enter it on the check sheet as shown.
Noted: 8:36
